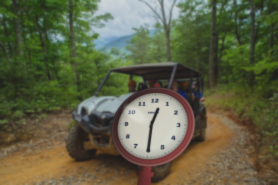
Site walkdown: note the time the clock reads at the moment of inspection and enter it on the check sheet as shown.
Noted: 12:30
